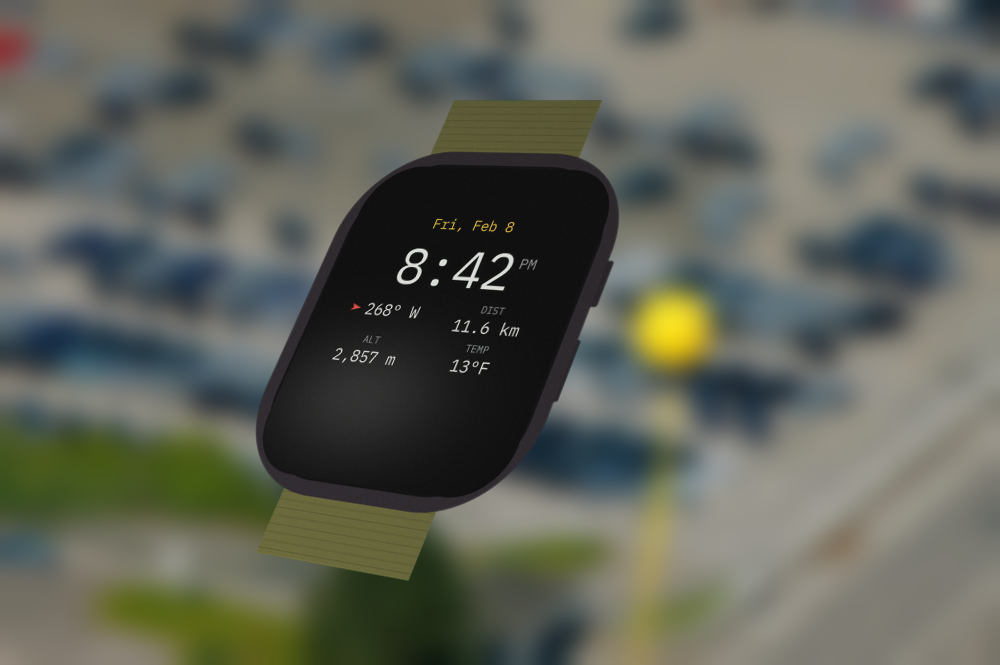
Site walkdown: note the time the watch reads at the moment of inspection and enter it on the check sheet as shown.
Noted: 8:42
